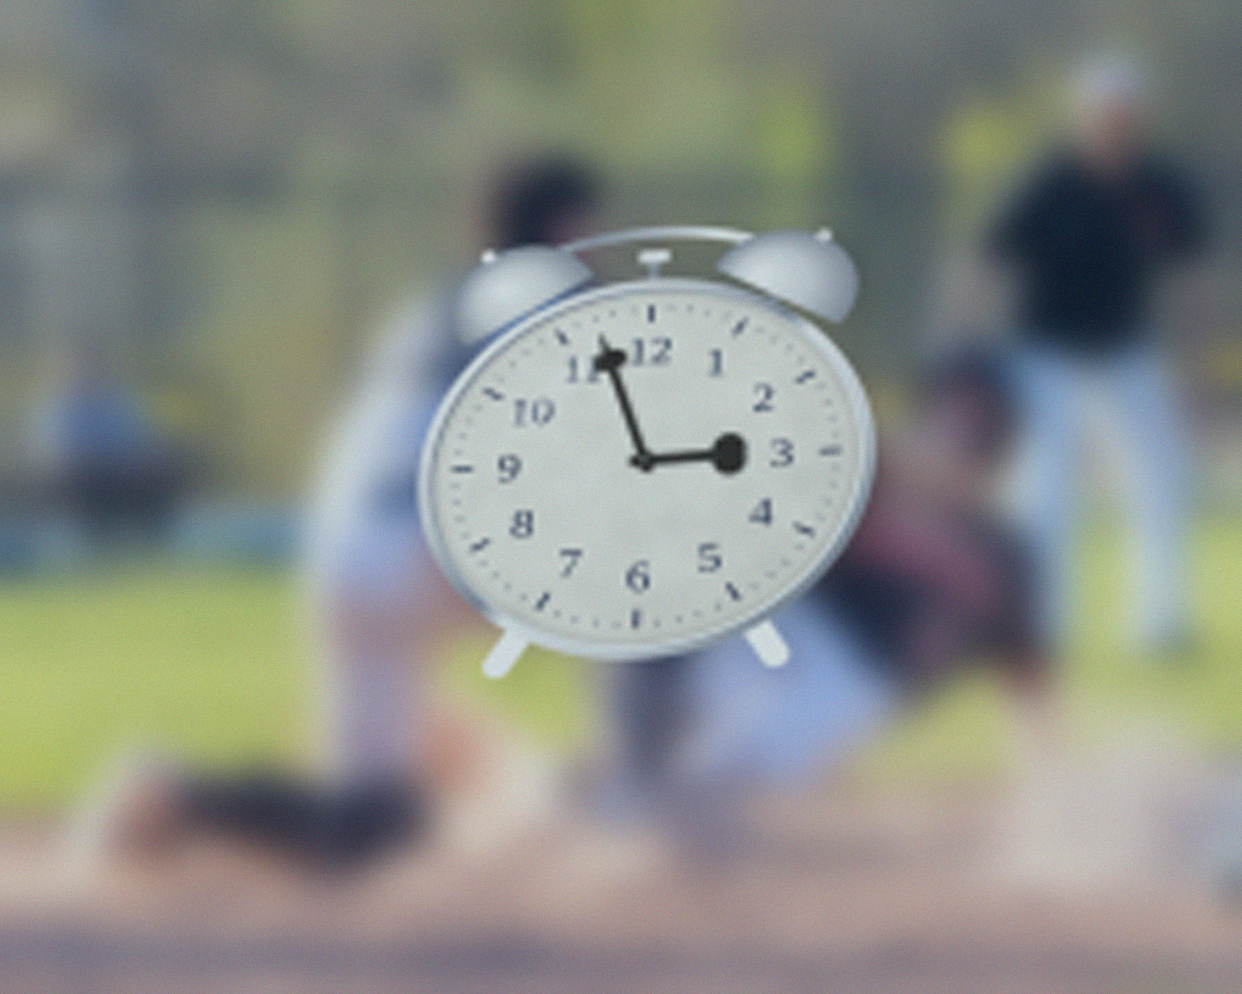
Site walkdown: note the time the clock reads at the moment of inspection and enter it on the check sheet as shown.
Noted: 2:57
